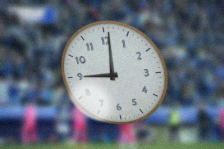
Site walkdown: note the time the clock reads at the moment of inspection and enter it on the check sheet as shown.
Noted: 9:01
